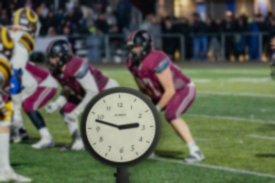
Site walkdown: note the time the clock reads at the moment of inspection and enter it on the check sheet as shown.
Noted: 2:48
